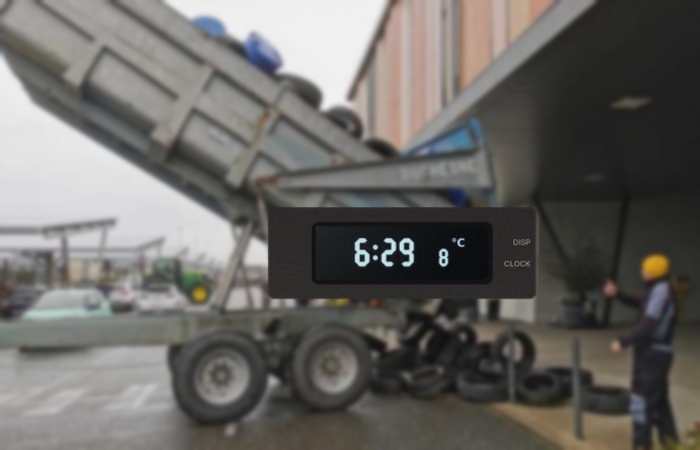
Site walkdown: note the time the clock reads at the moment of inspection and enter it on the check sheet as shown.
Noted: 6:29
